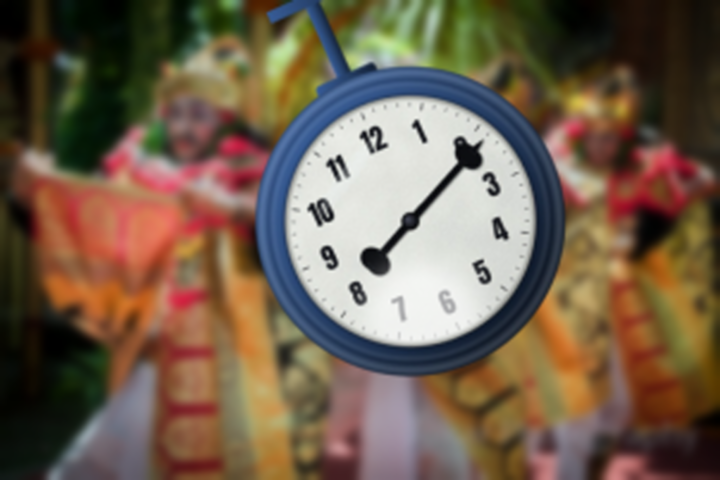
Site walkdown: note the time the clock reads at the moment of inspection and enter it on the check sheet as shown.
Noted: 8:11
